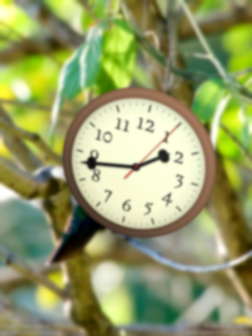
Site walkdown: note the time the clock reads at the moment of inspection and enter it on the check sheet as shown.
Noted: 1:43:05
